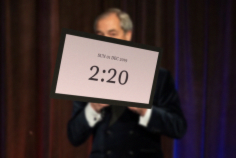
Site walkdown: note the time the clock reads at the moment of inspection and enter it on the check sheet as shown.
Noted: 2:20
